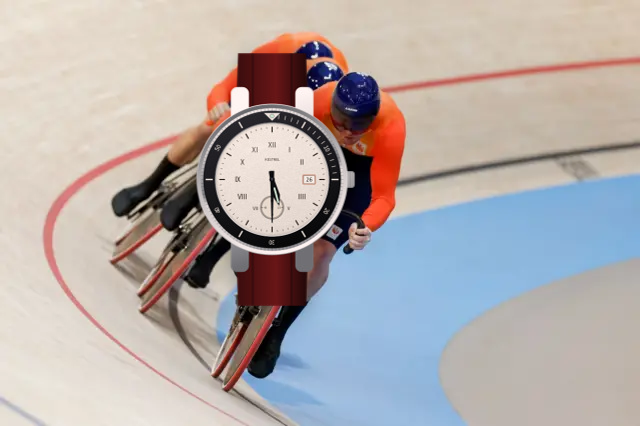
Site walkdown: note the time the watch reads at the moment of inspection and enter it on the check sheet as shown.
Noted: 5:30
